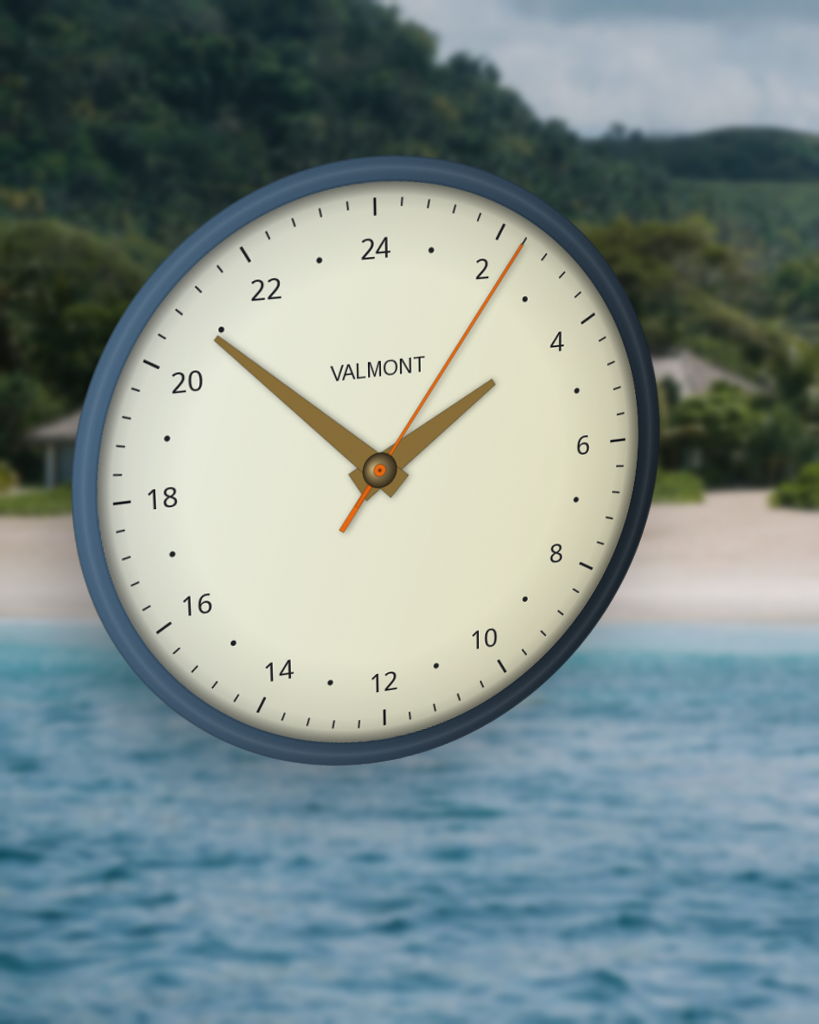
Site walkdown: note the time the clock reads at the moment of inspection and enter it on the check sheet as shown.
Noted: 3:52:06
